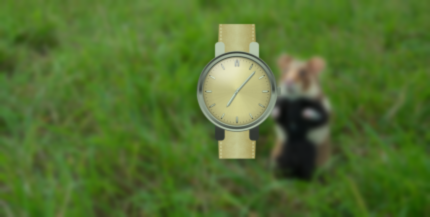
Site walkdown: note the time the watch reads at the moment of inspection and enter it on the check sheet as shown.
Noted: 7:07
